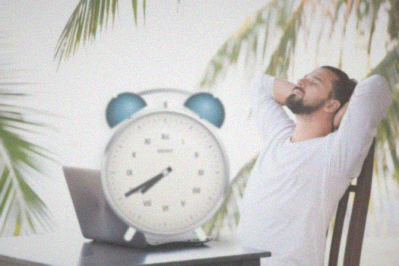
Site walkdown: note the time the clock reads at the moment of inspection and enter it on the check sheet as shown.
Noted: 7:40
